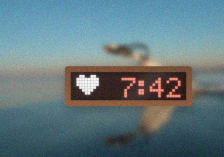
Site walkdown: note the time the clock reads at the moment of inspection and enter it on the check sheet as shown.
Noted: 7:42
